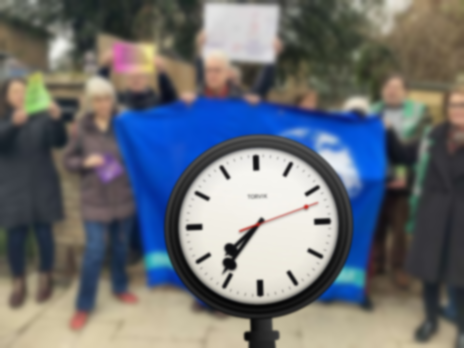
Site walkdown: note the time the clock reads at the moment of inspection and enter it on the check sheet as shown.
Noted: 7:36:12
